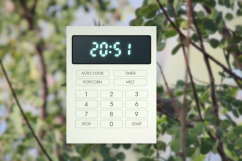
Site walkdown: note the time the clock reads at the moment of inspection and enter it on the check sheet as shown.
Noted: 20:51
